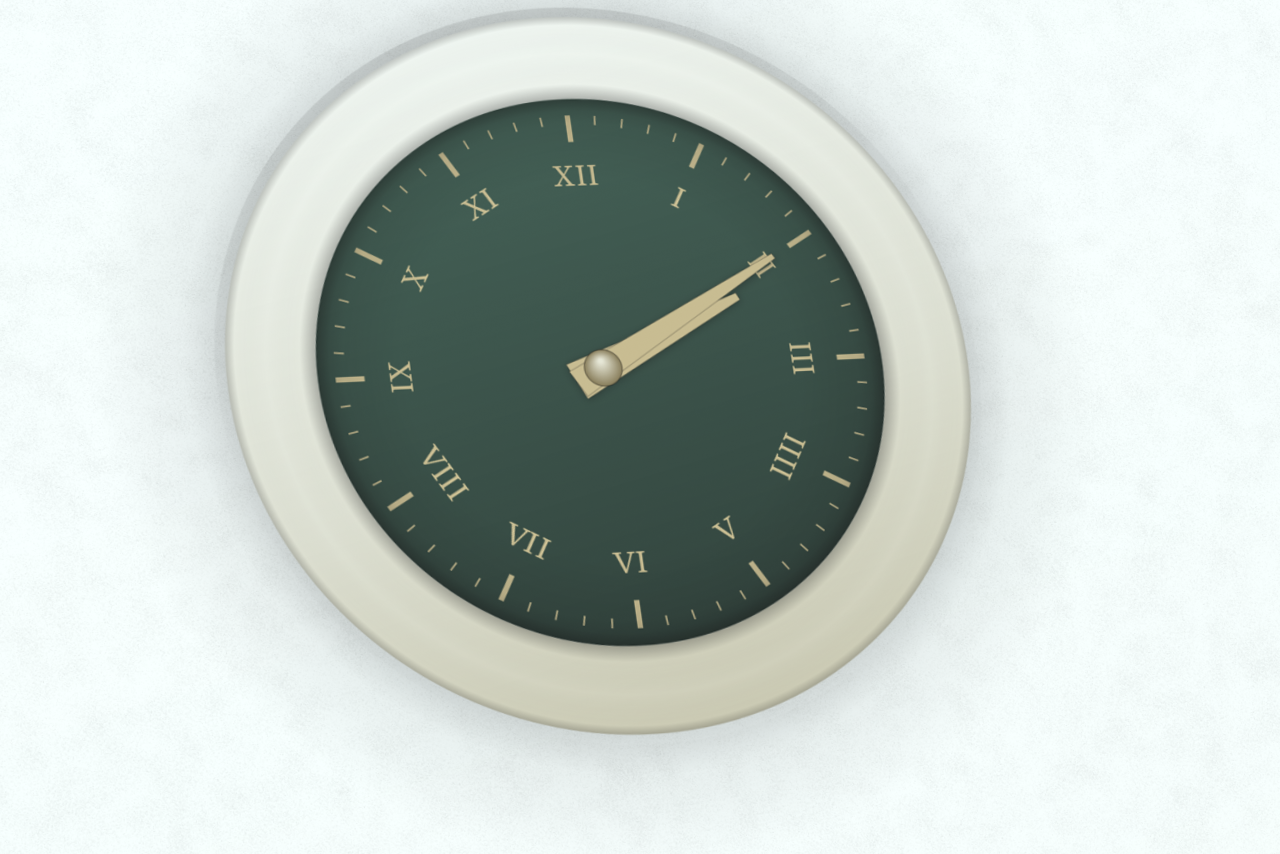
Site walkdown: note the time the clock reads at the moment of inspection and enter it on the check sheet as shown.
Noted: 2:10
